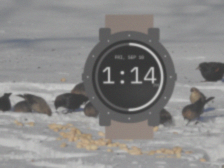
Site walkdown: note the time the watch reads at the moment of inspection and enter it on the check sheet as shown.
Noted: 1:14
